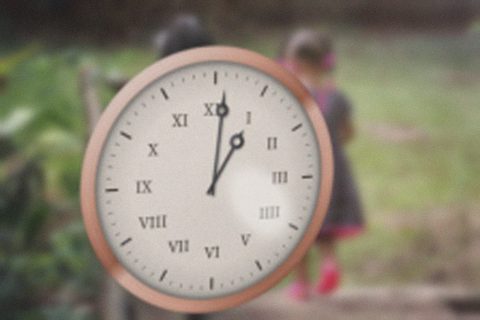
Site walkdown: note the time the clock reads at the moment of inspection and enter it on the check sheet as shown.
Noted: 1:01
